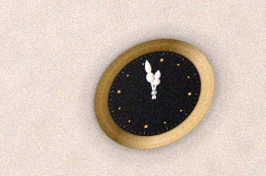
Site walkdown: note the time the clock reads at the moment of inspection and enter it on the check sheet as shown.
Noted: 11:56
